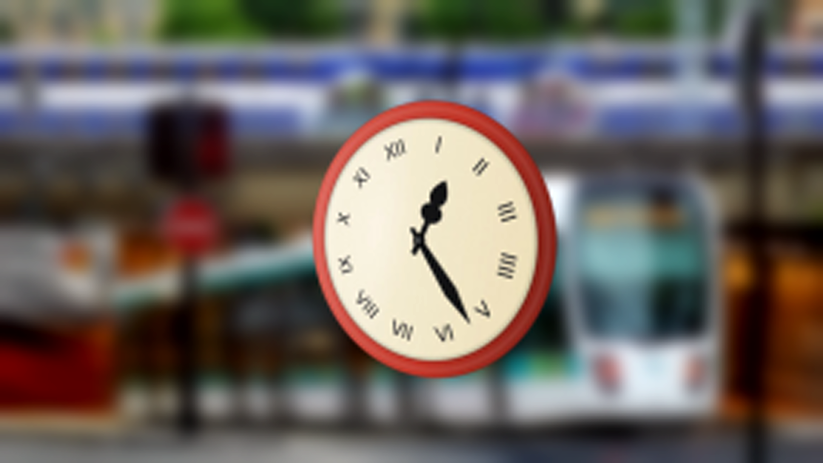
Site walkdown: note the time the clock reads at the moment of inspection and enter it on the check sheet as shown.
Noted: 1:27
